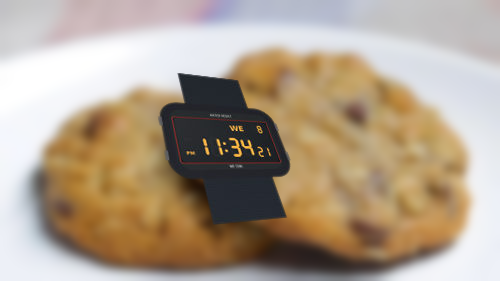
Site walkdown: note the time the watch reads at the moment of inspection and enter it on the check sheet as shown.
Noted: 11:34:21
